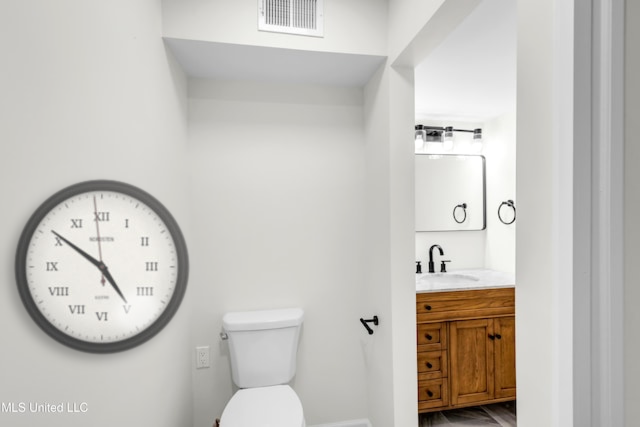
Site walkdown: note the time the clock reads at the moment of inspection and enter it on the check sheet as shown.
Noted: 4:50:59
